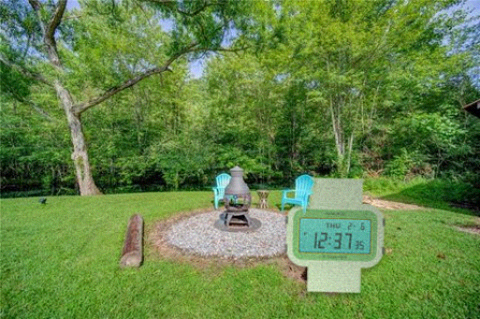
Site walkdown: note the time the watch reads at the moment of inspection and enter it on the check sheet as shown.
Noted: 12:37:35
